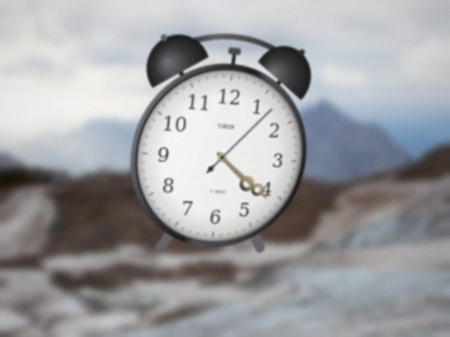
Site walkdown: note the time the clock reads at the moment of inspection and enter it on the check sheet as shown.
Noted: 4:21:07
